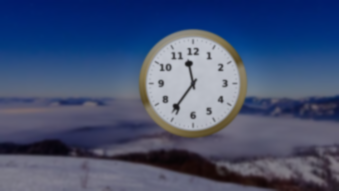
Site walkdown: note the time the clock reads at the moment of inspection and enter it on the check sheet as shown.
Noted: 11:36
